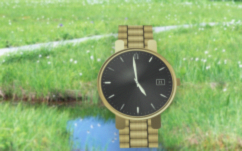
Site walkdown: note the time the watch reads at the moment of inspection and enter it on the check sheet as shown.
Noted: 4:59
